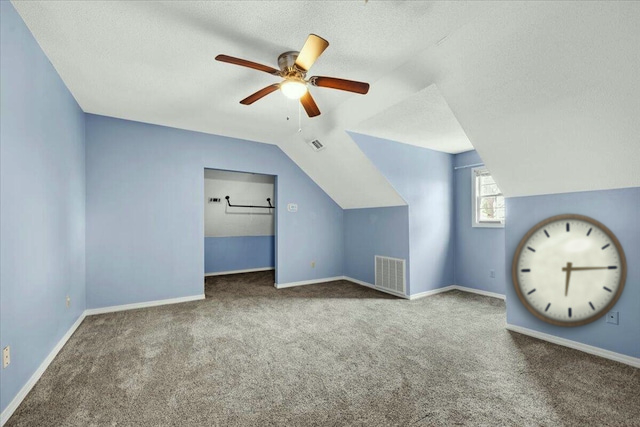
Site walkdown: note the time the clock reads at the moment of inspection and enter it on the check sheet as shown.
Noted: 6:15
